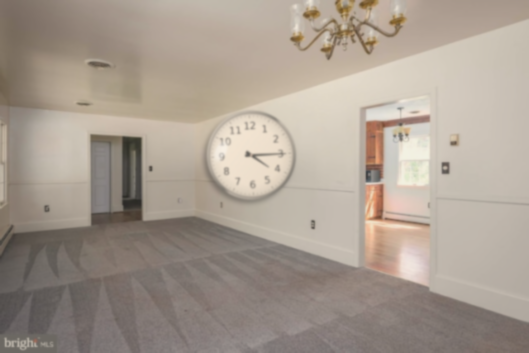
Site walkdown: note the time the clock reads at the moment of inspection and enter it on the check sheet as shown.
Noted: 4:15
